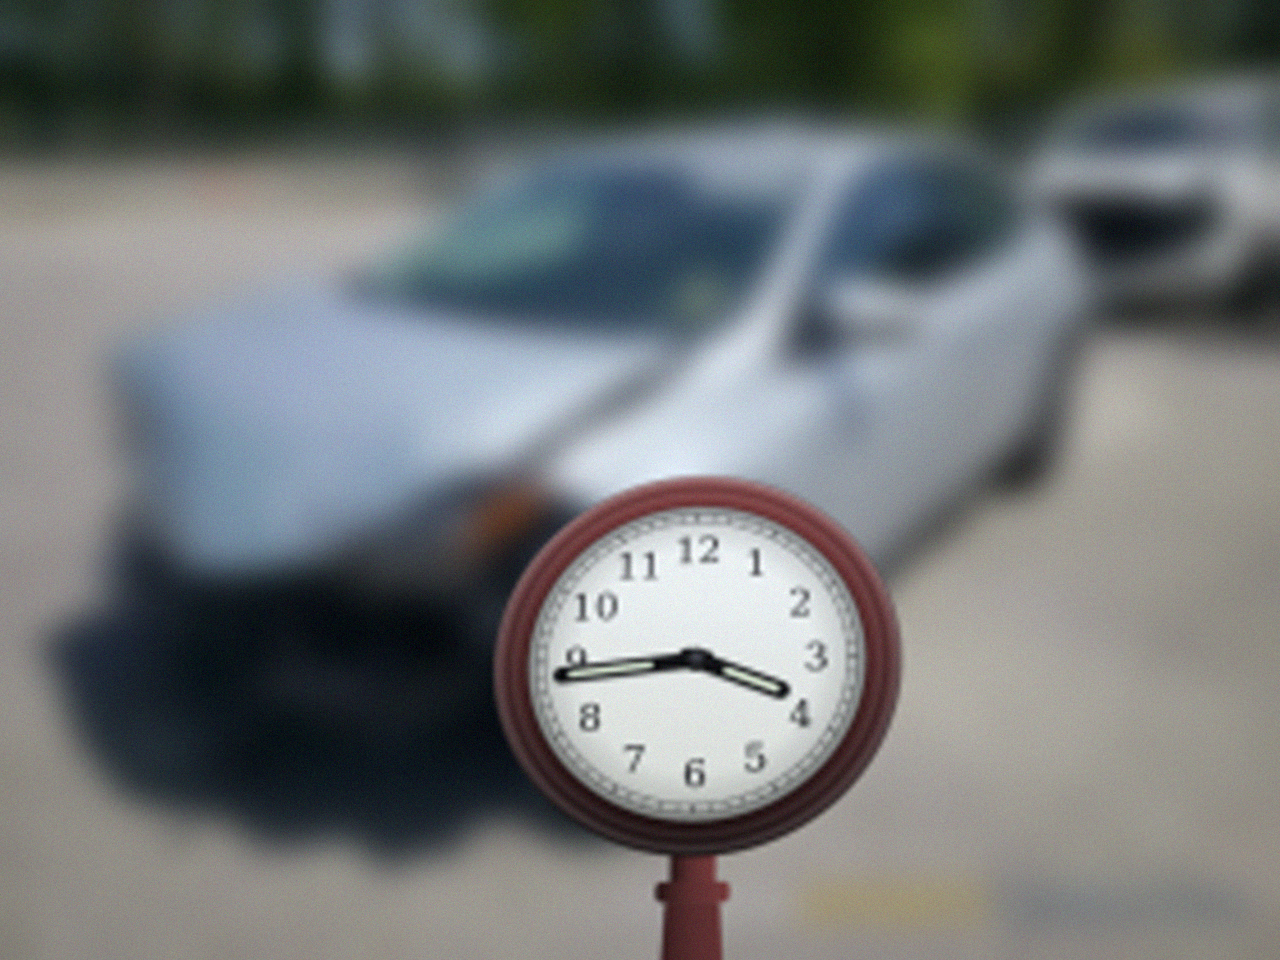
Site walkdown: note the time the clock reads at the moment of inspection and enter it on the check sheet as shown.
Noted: 3:44
